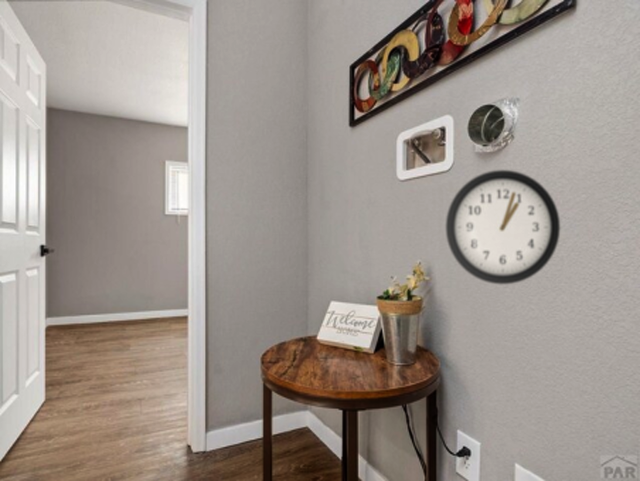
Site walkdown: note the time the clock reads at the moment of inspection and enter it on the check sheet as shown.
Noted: 1:03
